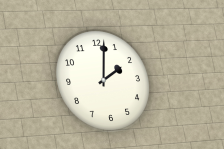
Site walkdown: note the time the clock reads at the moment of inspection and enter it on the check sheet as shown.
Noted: 2:02
